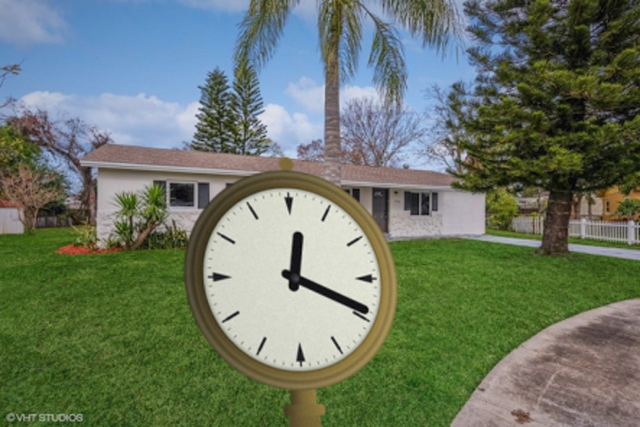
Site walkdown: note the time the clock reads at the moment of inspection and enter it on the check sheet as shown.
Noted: 12:19
